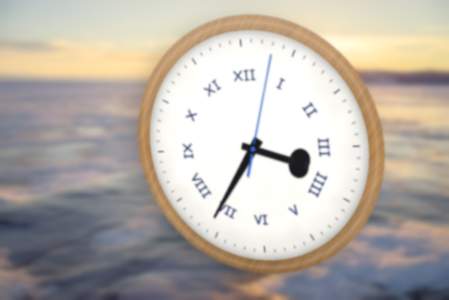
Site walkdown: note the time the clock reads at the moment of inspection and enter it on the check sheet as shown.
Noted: 3:36:03
